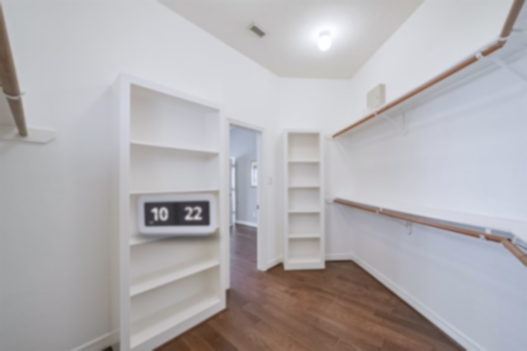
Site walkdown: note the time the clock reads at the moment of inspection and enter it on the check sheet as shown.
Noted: 10:22
